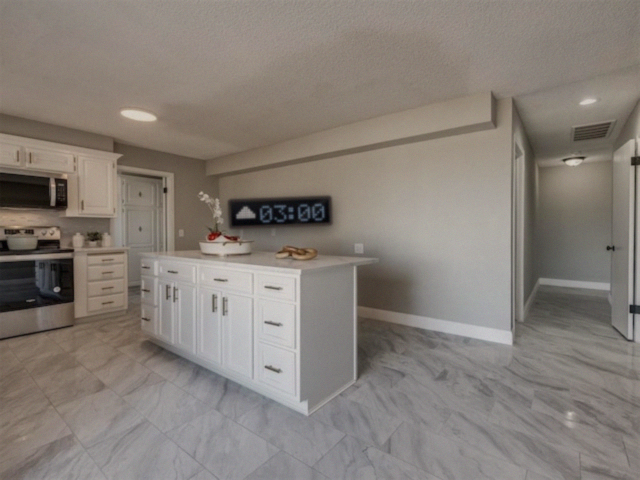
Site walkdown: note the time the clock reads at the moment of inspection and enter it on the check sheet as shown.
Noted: 3:00
